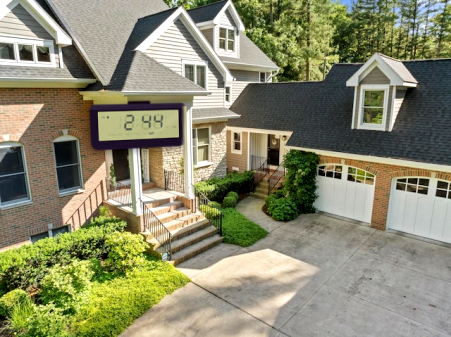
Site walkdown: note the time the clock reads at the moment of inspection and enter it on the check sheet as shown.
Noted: 2:44
